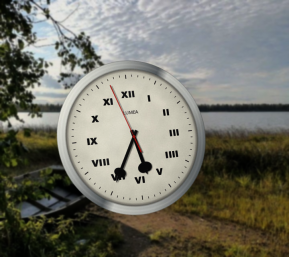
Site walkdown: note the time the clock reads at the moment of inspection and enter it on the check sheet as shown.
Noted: 5:34:57
